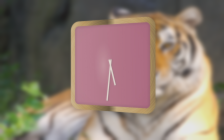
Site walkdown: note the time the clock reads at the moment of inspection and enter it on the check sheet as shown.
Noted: 5:31
